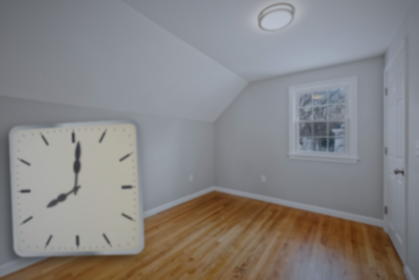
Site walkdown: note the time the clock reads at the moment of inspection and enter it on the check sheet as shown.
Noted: 8:01
